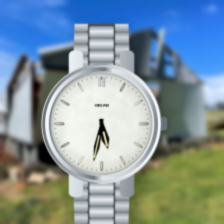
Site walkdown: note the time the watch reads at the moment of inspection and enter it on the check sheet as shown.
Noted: 5:32
